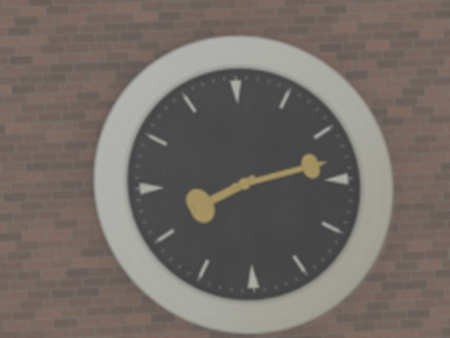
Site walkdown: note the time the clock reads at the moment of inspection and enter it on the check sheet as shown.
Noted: 8:13
